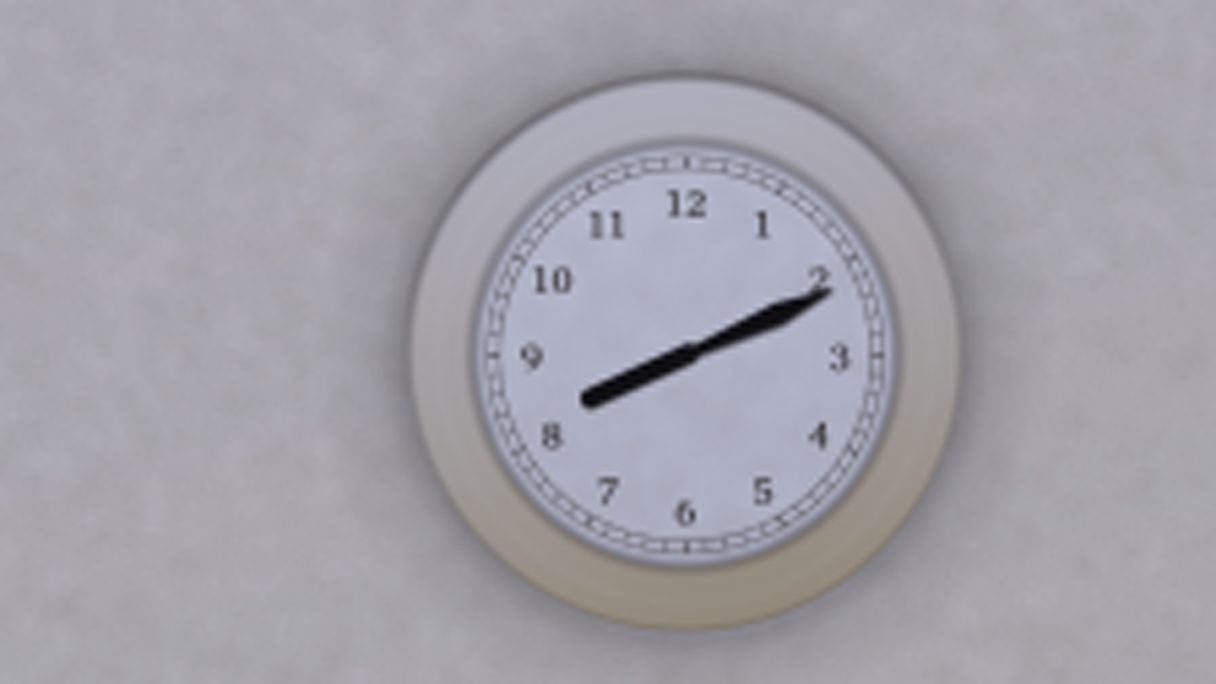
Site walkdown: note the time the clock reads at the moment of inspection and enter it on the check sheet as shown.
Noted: 8:11
